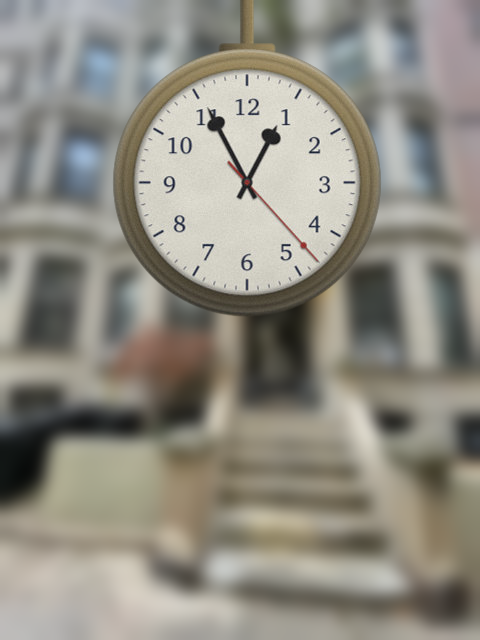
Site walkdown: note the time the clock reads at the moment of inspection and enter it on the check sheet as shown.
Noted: 12:55:23
